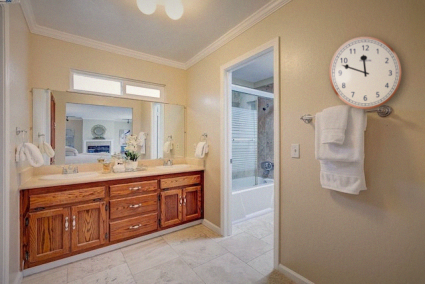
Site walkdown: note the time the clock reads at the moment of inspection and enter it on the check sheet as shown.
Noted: 11:48
